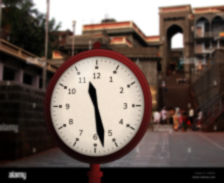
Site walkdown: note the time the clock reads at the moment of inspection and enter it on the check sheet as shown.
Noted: 11:28
